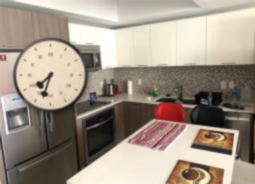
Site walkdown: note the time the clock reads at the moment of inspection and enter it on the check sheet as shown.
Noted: 7:33
